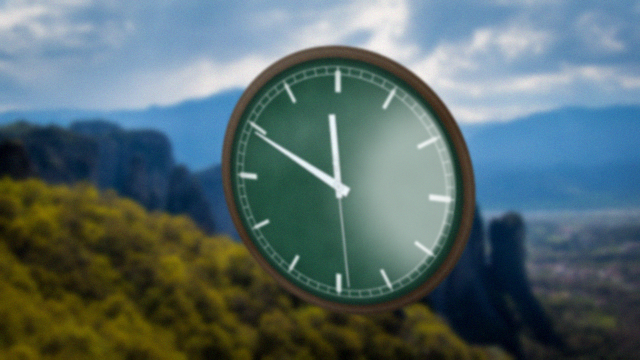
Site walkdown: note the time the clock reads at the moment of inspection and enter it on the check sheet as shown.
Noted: 11:49:29
